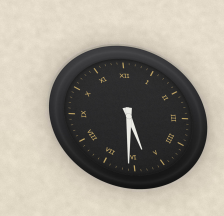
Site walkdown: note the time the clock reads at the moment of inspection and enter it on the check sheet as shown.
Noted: 5:31
